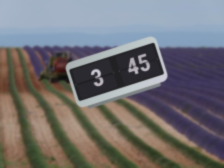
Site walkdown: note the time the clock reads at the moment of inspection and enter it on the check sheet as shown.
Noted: 3:45
